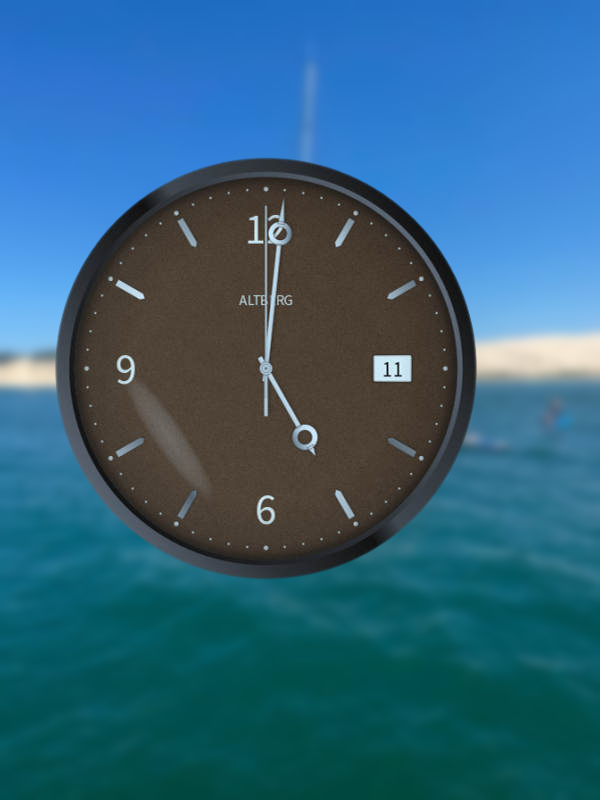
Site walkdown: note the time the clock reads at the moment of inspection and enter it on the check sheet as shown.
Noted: 5:01:00
